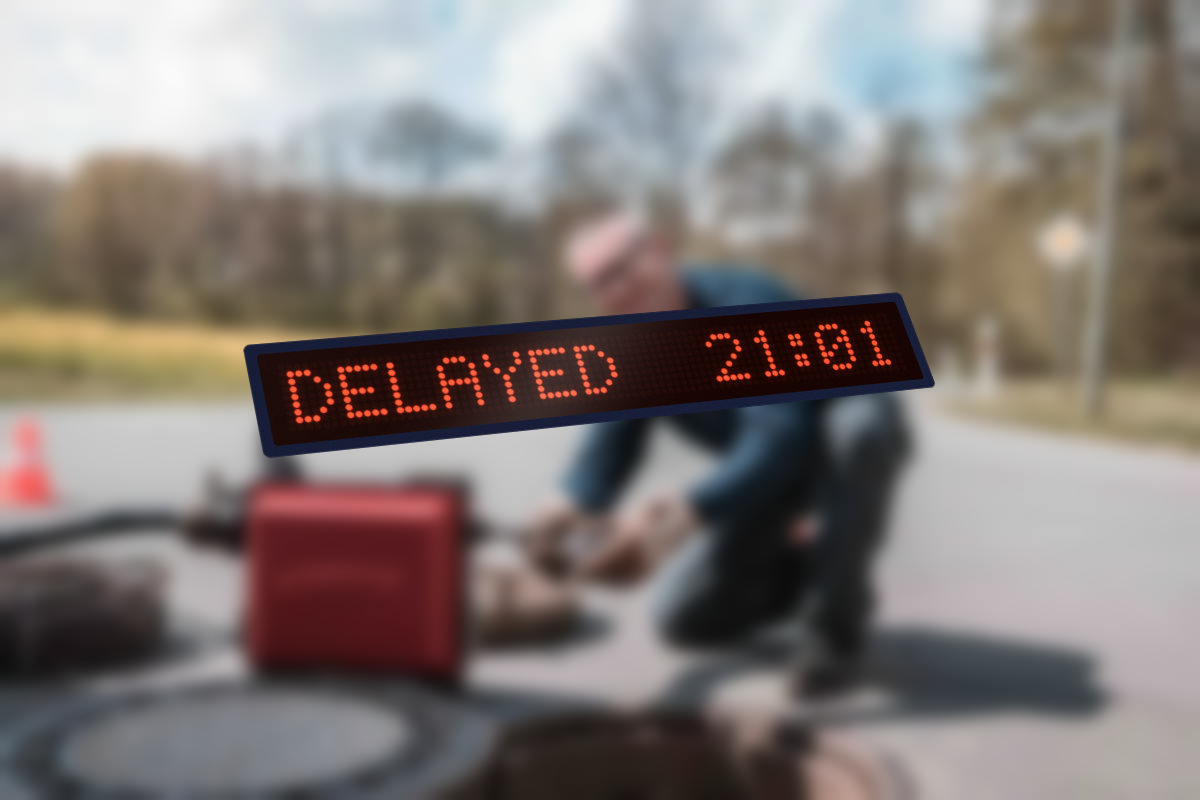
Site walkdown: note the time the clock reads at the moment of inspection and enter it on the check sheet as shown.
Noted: 21:01
